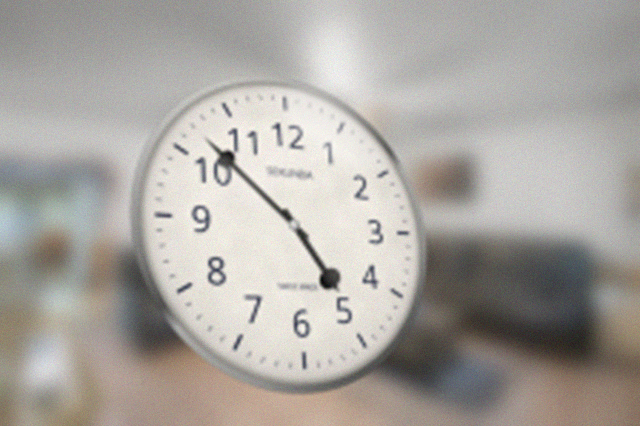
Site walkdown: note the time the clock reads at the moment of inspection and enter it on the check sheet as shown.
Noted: 4:52
